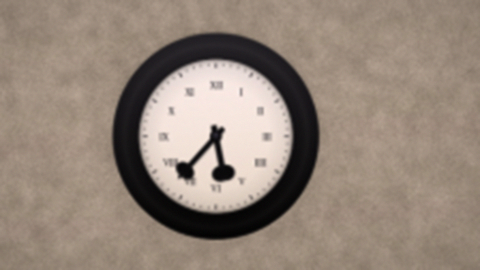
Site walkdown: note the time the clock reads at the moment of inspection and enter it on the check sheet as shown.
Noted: 5:37
